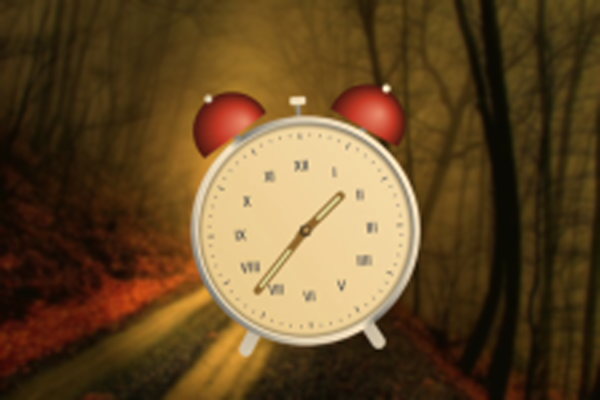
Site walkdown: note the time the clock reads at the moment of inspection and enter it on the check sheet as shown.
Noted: 1:37
